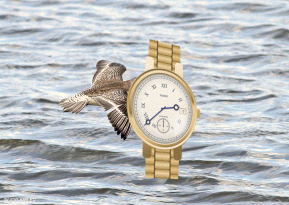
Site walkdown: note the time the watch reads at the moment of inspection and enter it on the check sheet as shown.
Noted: 2:38
